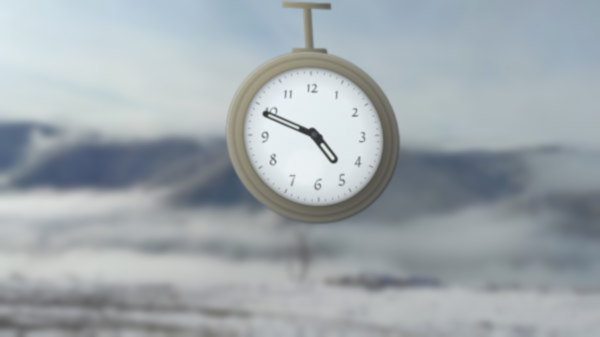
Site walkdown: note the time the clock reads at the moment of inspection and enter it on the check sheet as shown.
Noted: 4:49
